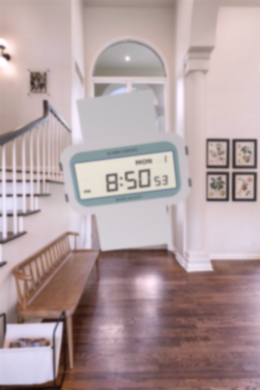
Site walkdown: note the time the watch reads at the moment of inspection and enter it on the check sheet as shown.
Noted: 8:50
